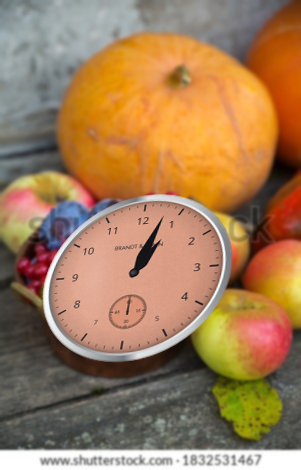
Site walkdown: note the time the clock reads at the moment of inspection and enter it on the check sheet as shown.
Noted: 1:03
